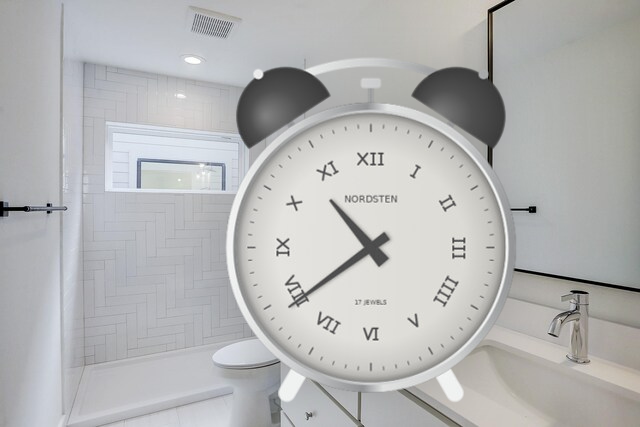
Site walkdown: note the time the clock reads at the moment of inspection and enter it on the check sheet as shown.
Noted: 10:39
